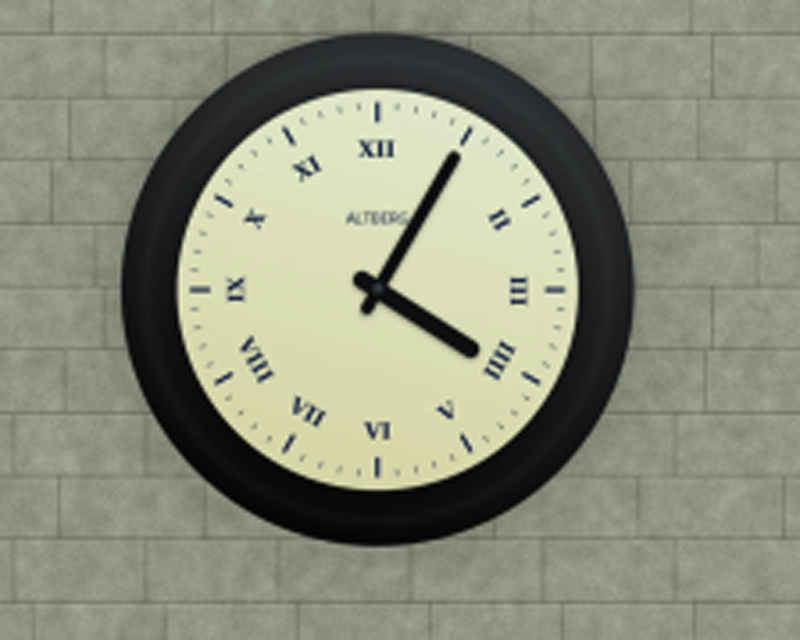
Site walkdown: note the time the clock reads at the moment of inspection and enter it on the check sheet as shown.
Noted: 4:05
